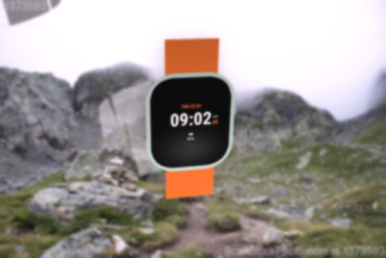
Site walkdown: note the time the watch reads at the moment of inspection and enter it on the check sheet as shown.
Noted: 9:02
